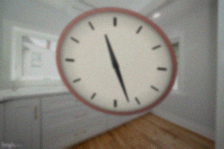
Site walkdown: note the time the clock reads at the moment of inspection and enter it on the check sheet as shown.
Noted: 11:27
